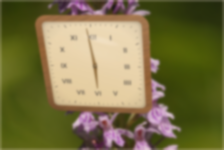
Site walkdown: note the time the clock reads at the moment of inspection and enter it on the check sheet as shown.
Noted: 5:59
